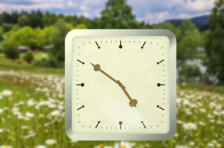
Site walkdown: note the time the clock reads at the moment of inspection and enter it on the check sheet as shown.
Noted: 4:51
